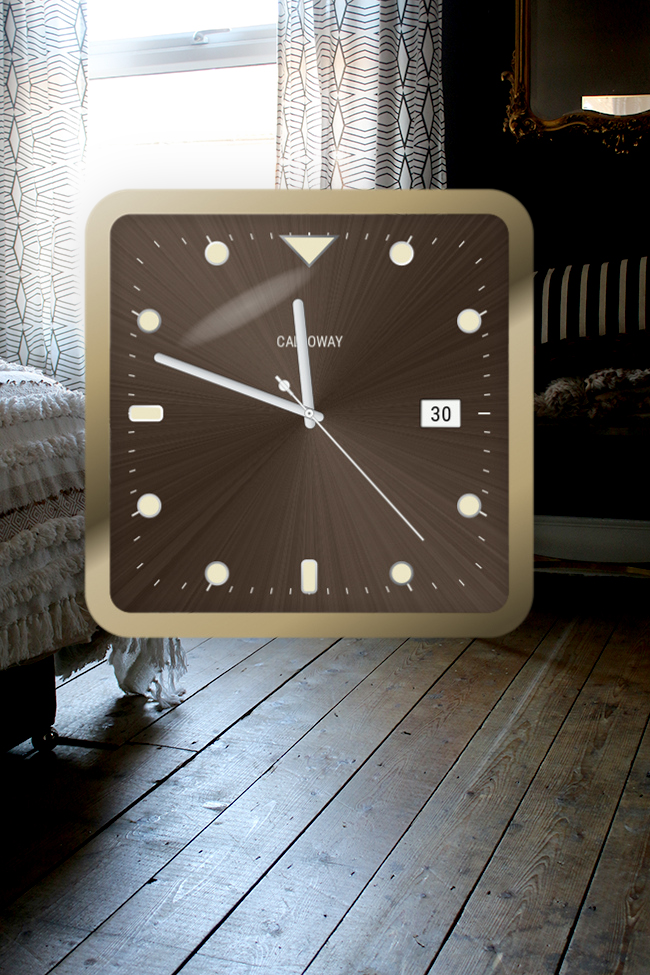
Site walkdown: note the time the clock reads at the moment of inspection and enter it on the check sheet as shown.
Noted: 11:48:23
